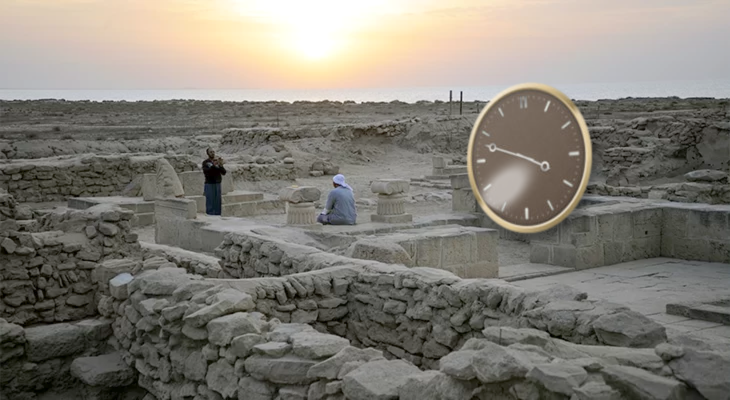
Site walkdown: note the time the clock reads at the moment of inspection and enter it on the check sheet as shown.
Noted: 3:48
